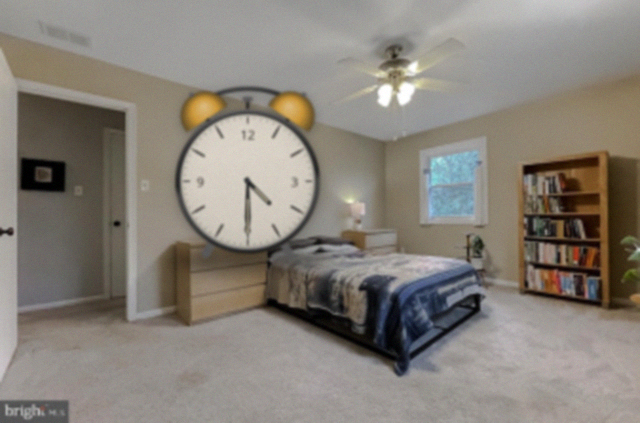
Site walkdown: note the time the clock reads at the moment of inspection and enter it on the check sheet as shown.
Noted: 4:30
